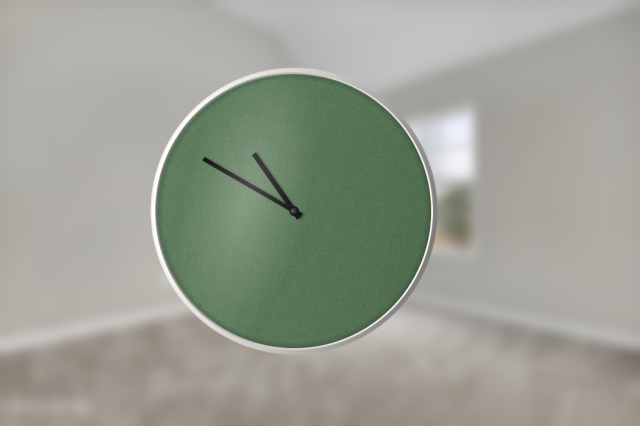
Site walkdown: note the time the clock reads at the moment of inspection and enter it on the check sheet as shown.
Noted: 10:50
